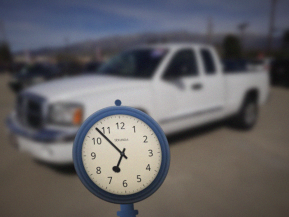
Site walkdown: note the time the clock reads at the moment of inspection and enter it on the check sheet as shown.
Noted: 6:53
